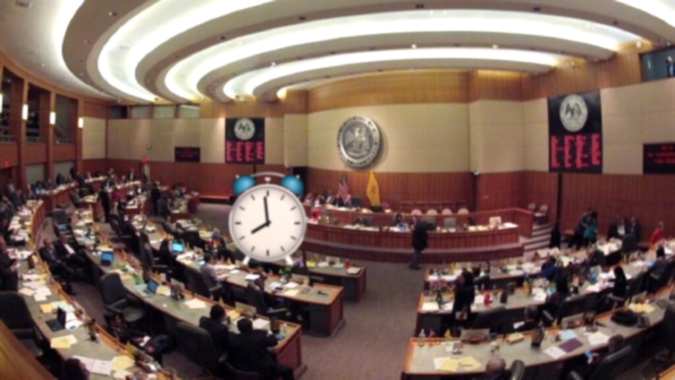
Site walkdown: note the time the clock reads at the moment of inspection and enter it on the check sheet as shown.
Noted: 7:59
